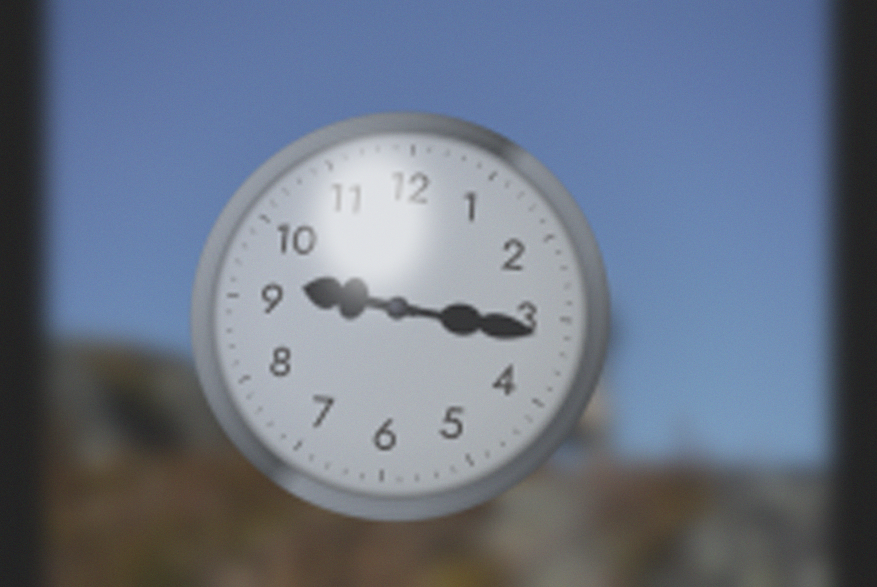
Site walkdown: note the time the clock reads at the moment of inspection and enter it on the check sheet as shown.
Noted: 9:16
